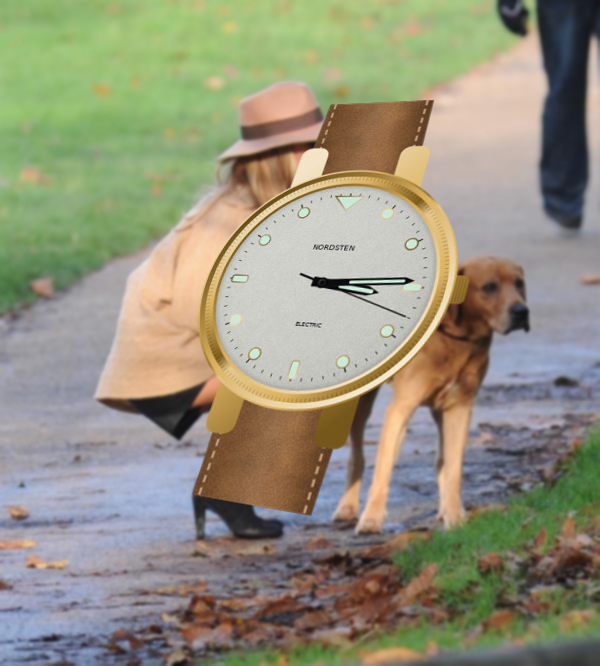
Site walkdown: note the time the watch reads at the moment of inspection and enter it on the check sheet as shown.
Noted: 3:14:18
